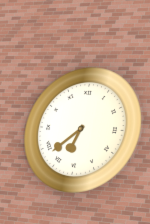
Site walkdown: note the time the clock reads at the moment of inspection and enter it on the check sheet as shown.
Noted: 6:38
